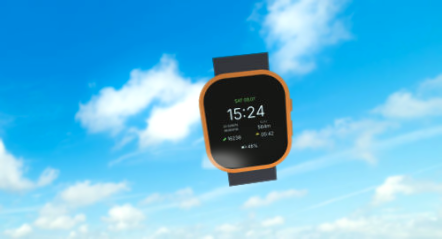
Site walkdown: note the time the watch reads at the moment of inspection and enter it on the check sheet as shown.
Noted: 15:24
